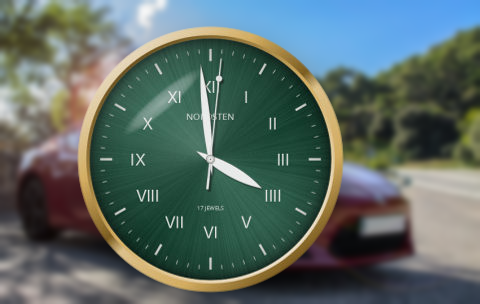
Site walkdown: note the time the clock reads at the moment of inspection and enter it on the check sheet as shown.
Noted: 3:59:01
